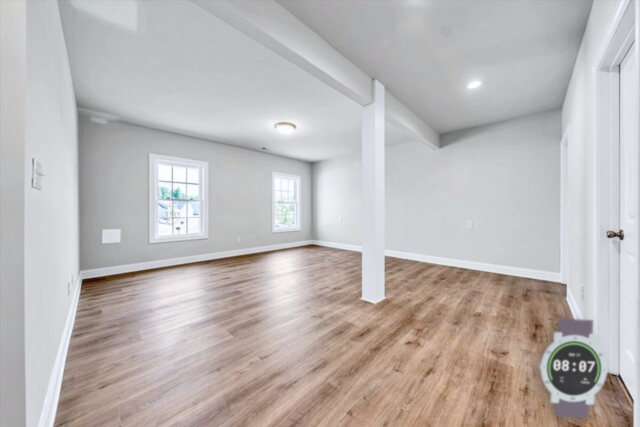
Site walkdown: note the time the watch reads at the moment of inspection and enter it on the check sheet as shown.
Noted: 8:07
